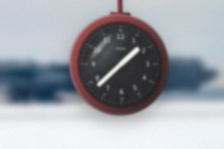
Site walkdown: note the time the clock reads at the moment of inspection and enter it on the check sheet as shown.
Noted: 1:38
